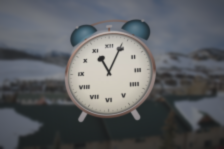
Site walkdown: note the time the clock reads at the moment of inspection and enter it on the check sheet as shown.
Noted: 11:04
